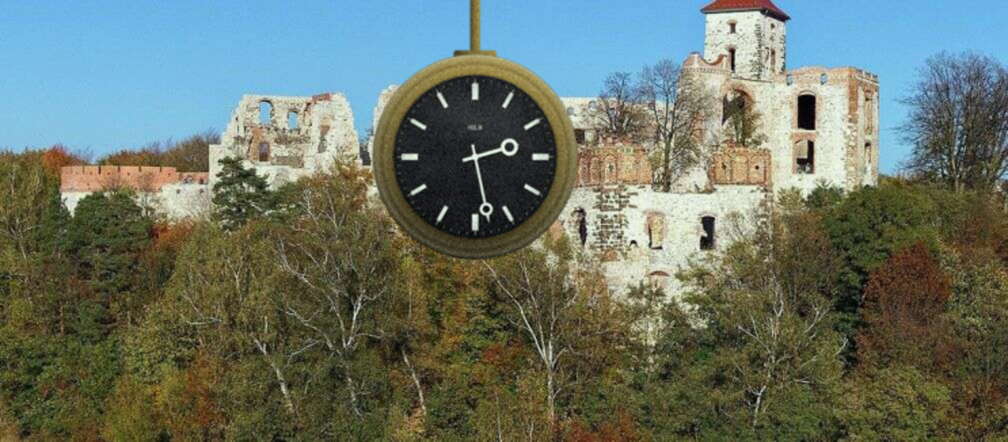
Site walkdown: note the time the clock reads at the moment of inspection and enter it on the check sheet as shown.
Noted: 2:28
